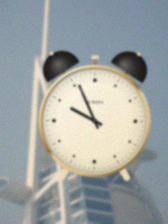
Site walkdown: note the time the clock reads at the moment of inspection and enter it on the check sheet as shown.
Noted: 9:56
